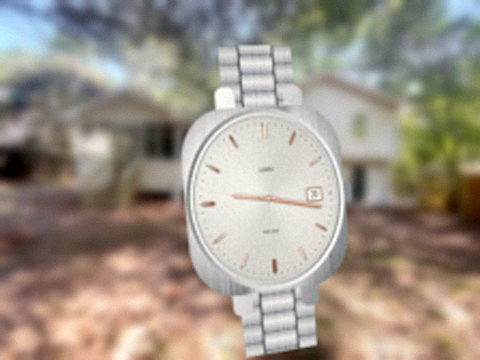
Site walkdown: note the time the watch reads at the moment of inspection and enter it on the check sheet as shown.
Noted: 9:17
